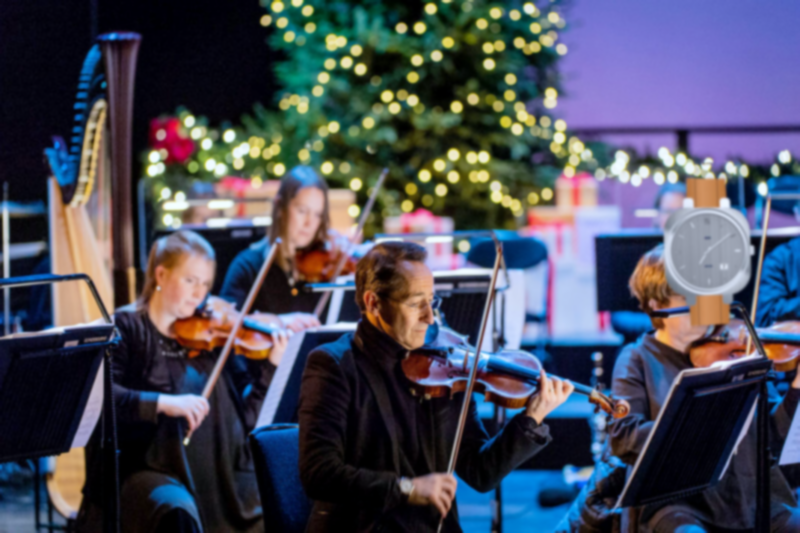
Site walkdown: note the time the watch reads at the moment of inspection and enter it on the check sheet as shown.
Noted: 7:09
